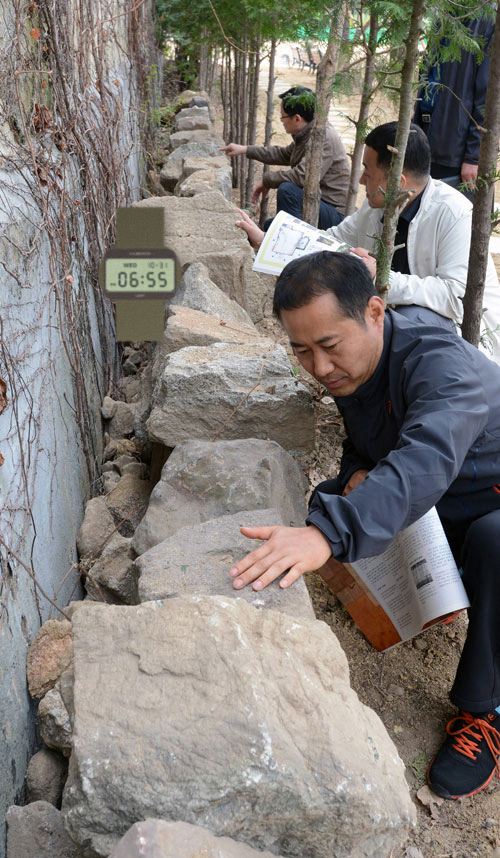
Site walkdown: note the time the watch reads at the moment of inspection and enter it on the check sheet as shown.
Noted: 6:55
